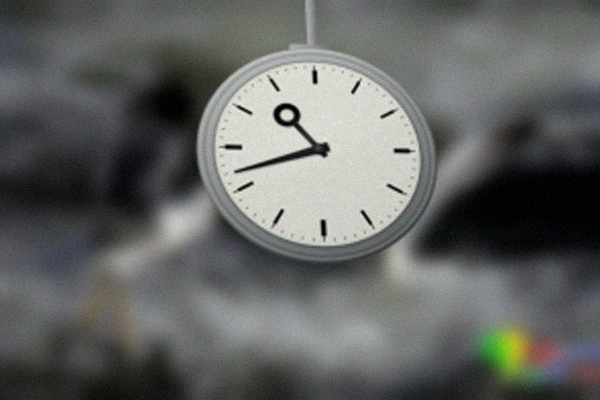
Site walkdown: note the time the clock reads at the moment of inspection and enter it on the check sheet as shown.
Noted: 10:42
